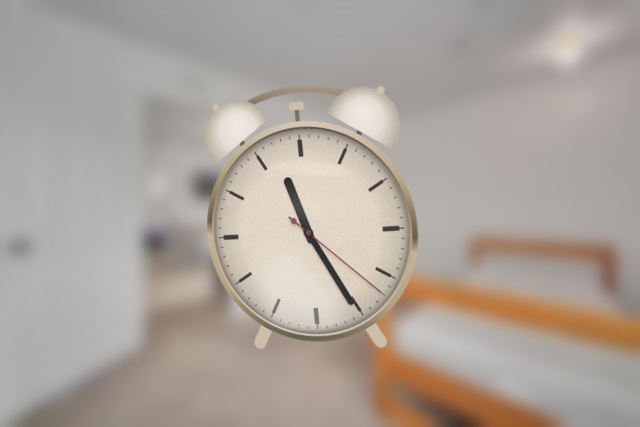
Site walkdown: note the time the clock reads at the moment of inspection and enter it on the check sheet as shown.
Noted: 11:25:22
